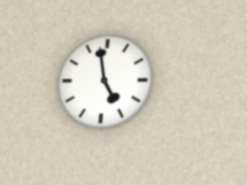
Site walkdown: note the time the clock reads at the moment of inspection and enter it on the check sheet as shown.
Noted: 4:58
